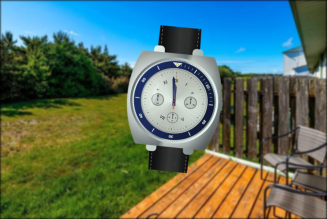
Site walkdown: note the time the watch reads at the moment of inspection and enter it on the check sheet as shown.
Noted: 11:59
